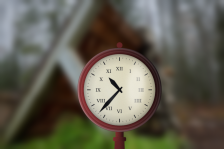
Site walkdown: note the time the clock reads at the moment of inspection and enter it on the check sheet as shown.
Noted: 10:37
